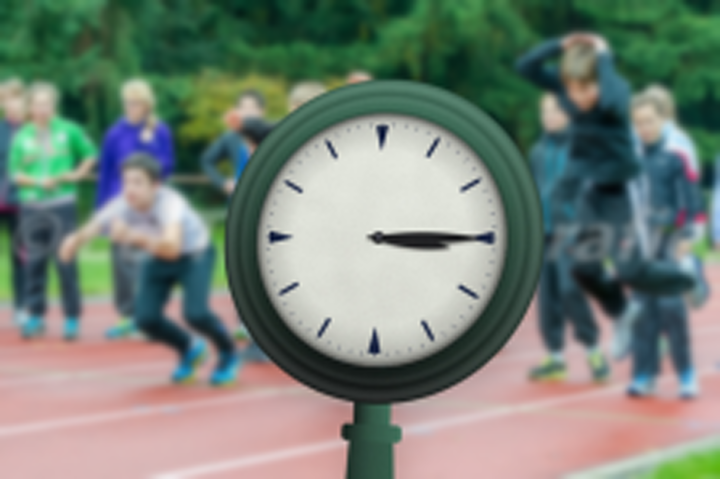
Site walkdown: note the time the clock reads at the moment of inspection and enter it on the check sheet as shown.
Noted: 3:15
